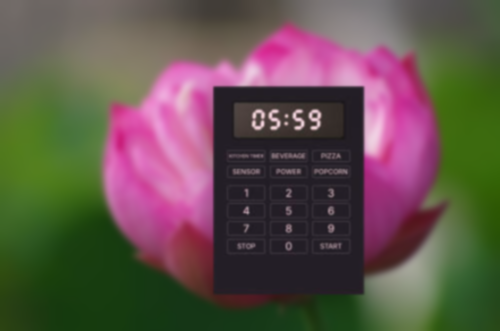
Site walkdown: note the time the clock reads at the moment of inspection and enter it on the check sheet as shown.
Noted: 5:59
